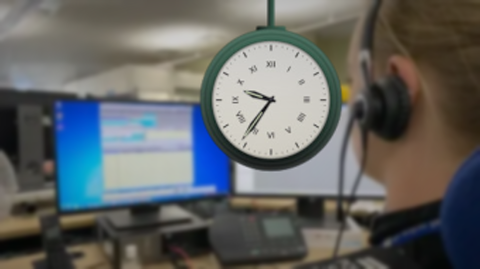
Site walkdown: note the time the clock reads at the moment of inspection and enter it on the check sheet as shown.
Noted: 9:36
